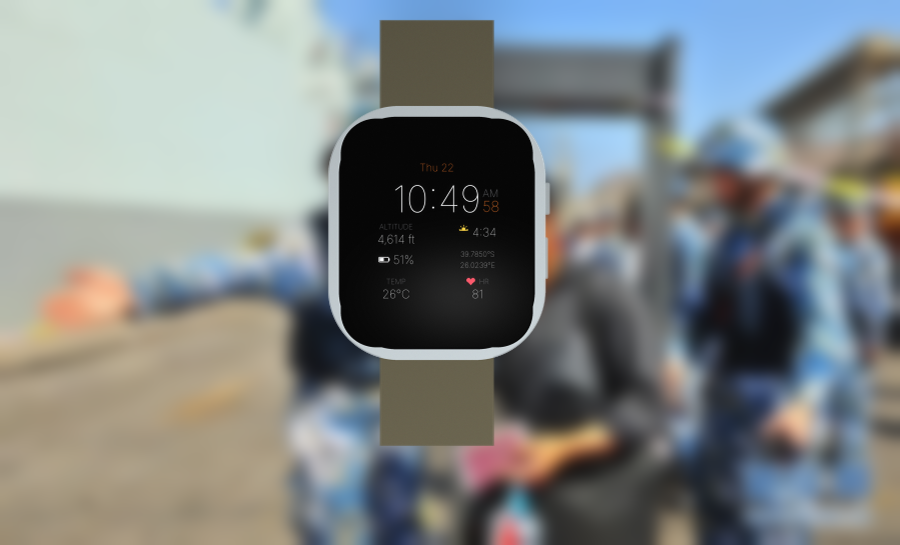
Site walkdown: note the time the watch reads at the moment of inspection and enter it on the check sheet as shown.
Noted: 10:49:58
